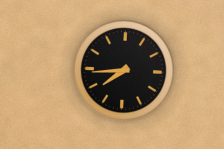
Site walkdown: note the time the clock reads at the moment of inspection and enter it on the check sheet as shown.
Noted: 7:44
